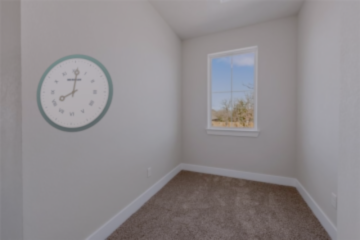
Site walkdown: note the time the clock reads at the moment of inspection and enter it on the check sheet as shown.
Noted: 8:01
